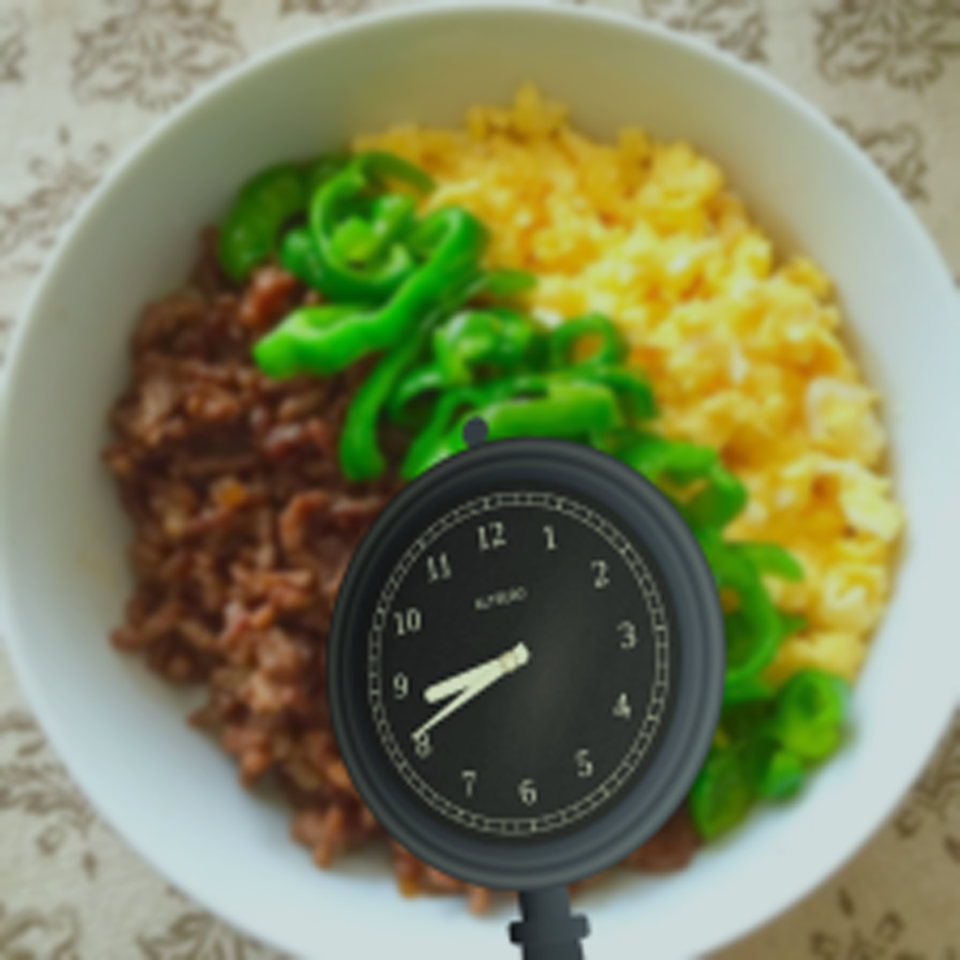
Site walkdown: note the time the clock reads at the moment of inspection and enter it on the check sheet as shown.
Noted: 8:41
